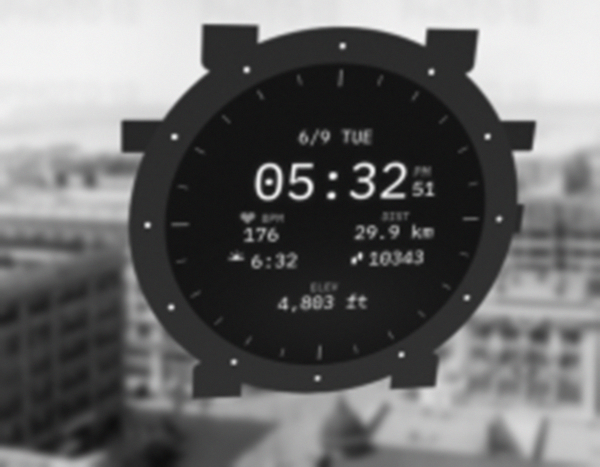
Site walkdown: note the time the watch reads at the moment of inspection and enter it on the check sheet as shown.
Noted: 5:32
